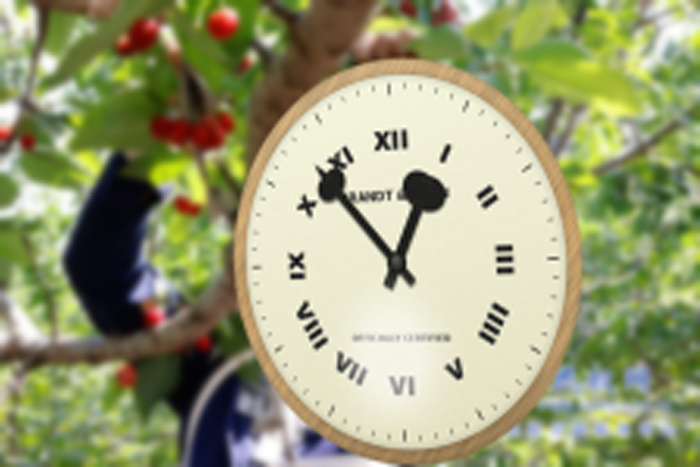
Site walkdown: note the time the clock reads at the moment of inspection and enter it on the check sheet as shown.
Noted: 12:53
